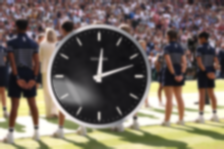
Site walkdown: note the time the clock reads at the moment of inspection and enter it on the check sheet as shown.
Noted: 12:12
